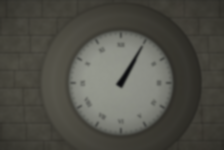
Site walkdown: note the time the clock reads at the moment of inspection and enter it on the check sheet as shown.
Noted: 1:05
